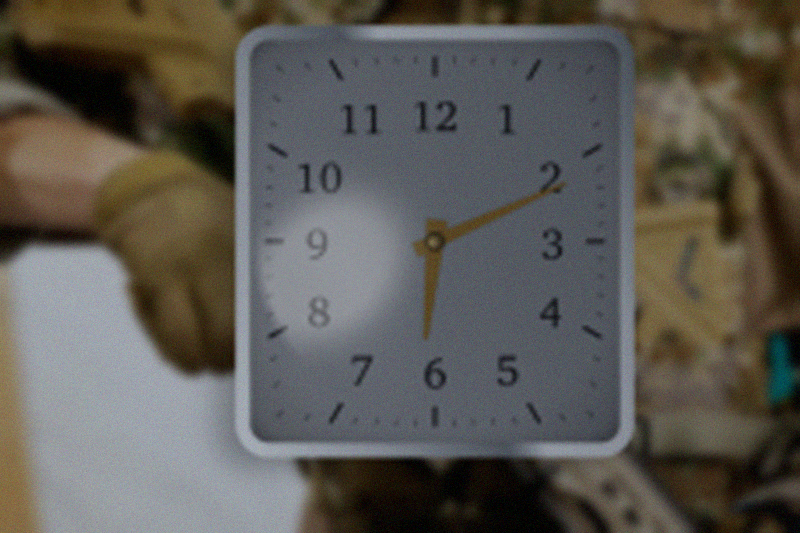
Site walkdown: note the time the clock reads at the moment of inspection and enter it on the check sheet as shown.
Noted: 6:11
